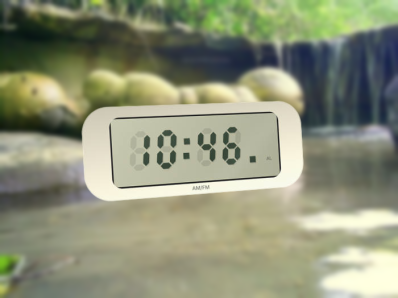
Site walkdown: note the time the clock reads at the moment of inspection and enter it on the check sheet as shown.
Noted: 10:46
